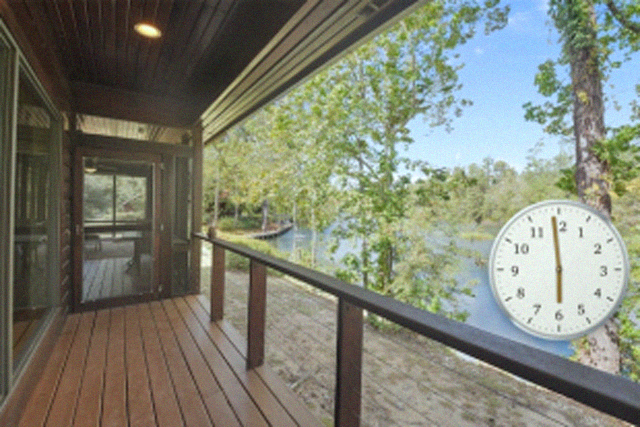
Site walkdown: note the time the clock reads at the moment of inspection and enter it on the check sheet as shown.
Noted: 5:59
